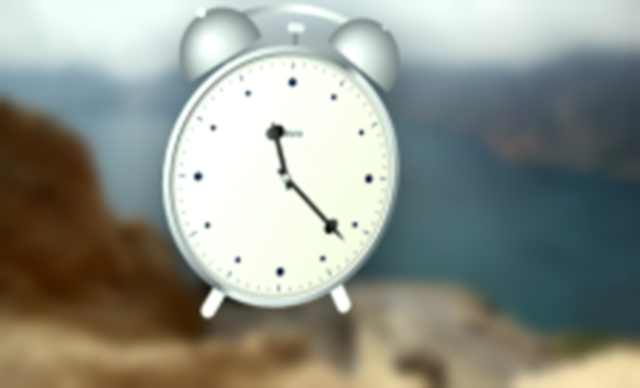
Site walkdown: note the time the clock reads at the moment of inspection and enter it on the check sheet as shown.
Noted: 11:22
